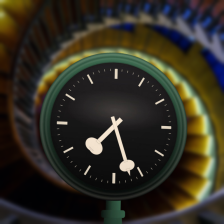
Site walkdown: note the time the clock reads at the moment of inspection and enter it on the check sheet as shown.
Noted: 7:27
